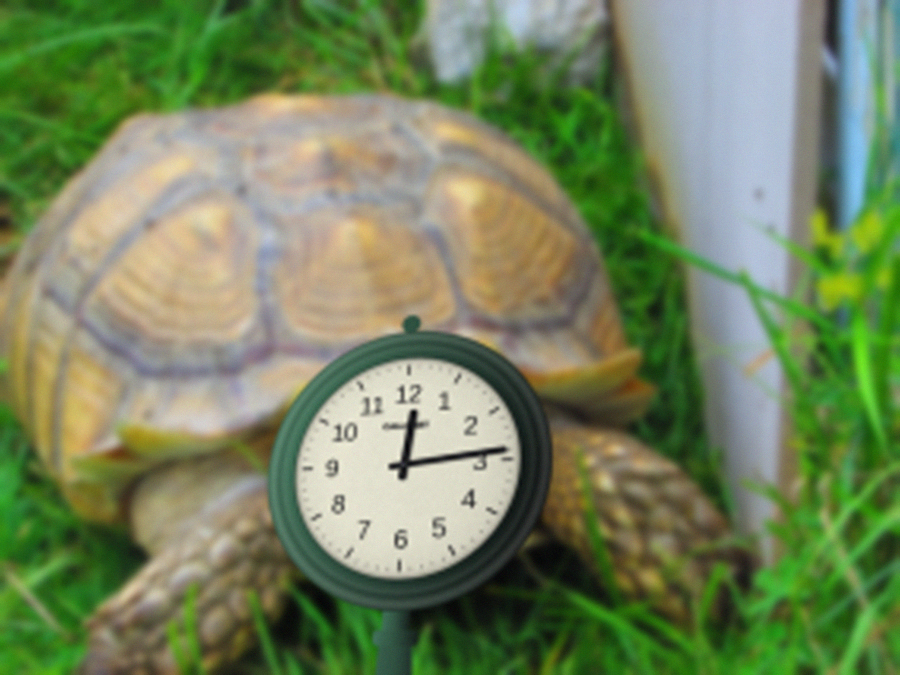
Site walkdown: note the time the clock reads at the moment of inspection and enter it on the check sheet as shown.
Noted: 12:14
